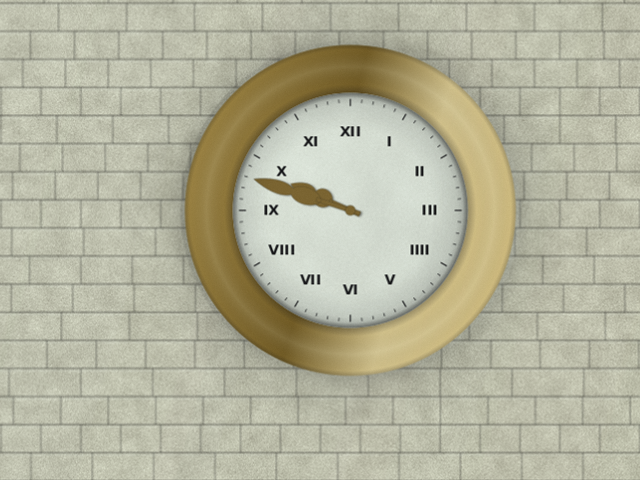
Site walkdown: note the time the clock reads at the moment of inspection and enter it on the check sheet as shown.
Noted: 9:48
